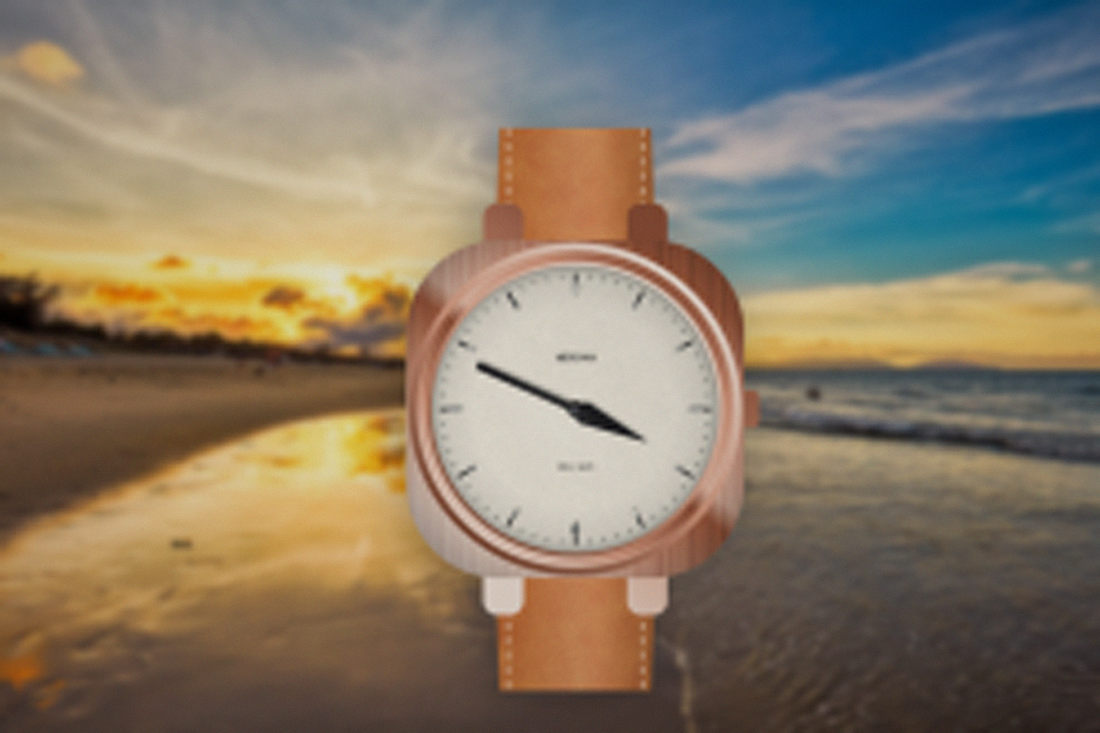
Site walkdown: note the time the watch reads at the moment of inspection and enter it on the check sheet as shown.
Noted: 3:49
